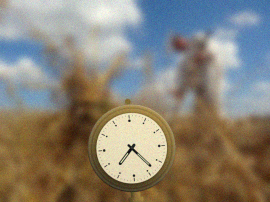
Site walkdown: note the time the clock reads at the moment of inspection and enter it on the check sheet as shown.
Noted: 7:23
